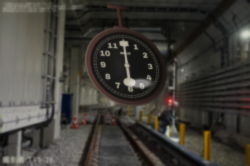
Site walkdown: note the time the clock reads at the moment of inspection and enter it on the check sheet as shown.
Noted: 6:00
